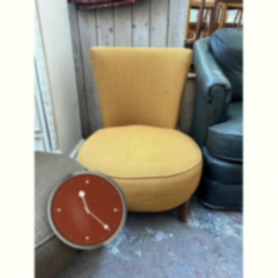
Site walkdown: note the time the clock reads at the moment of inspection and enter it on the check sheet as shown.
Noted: 11:22
